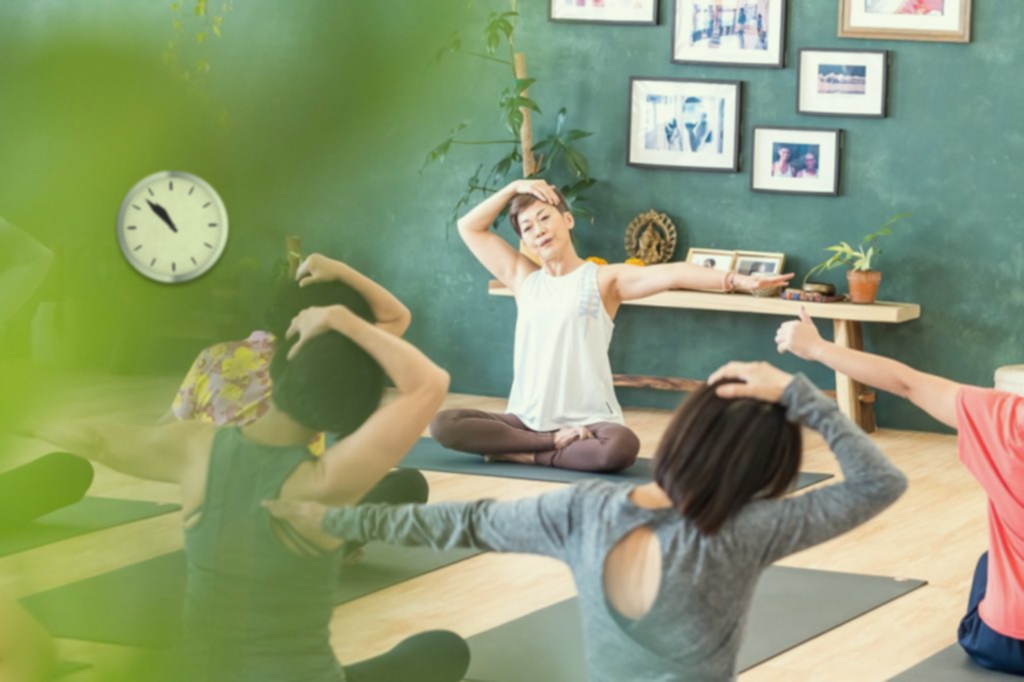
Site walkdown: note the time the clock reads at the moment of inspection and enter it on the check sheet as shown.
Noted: 10:53
